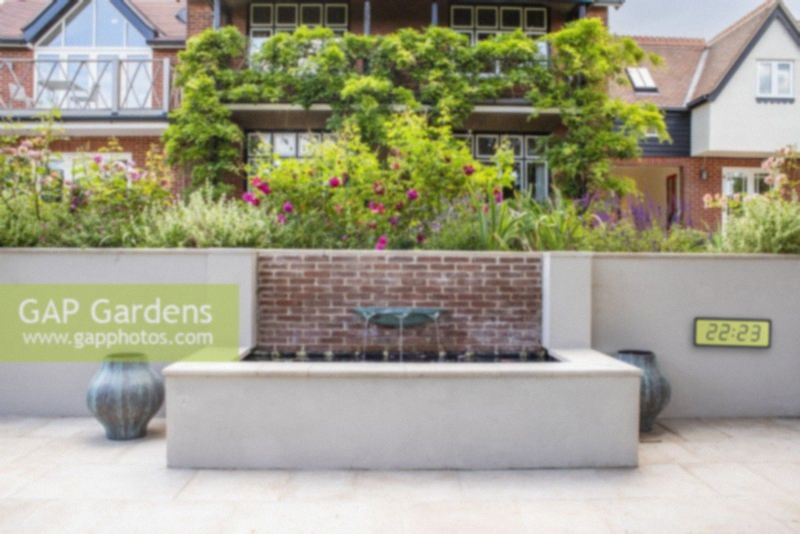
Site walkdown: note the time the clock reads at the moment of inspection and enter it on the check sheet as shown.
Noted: 22:23
